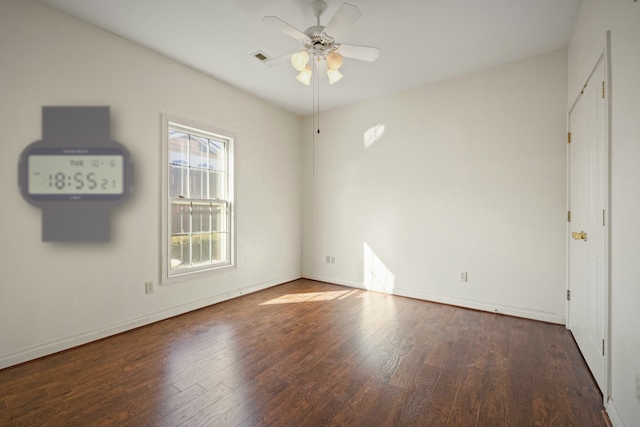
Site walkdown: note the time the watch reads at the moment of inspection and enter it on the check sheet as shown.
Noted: 18:55:21
